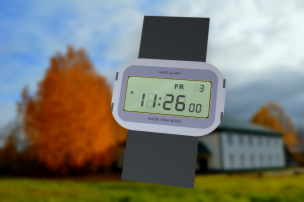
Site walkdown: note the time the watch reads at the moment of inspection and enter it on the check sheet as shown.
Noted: 11:26:00
